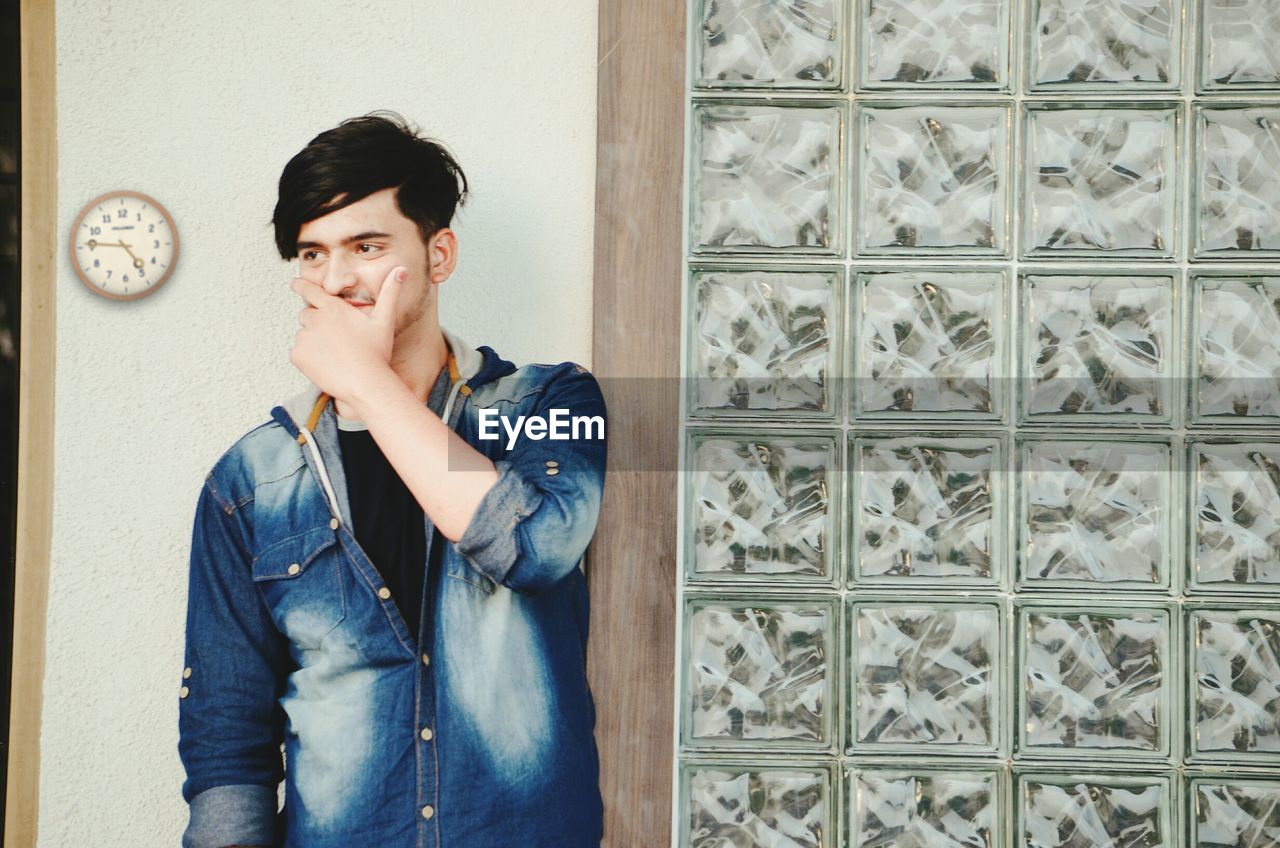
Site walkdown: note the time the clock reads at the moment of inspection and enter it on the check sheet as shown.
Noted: 4:46
